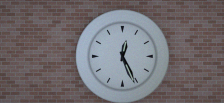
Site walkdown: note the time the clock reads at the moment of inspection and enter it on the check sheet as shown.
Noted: 12:26
